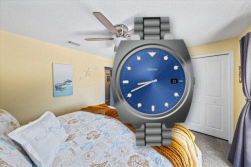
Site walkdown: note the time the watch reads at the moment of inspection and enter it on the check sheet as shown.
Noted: 8:41
